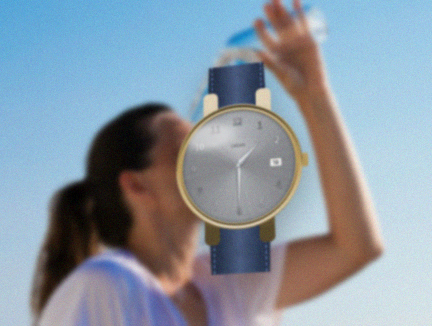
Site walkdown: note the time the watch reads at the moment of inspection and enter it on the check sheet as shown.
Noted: 1:30
